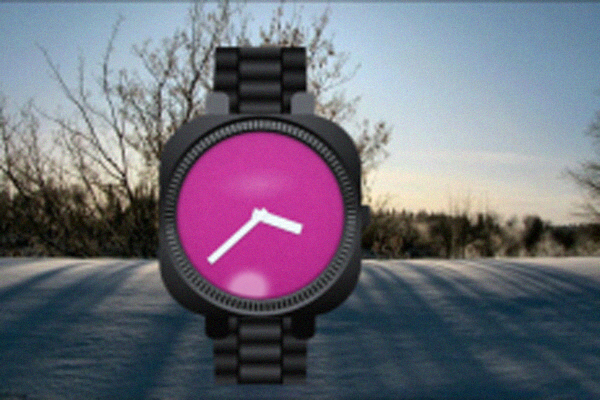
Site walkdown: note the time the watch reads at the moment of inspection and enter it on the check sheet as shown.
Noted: 3:38
